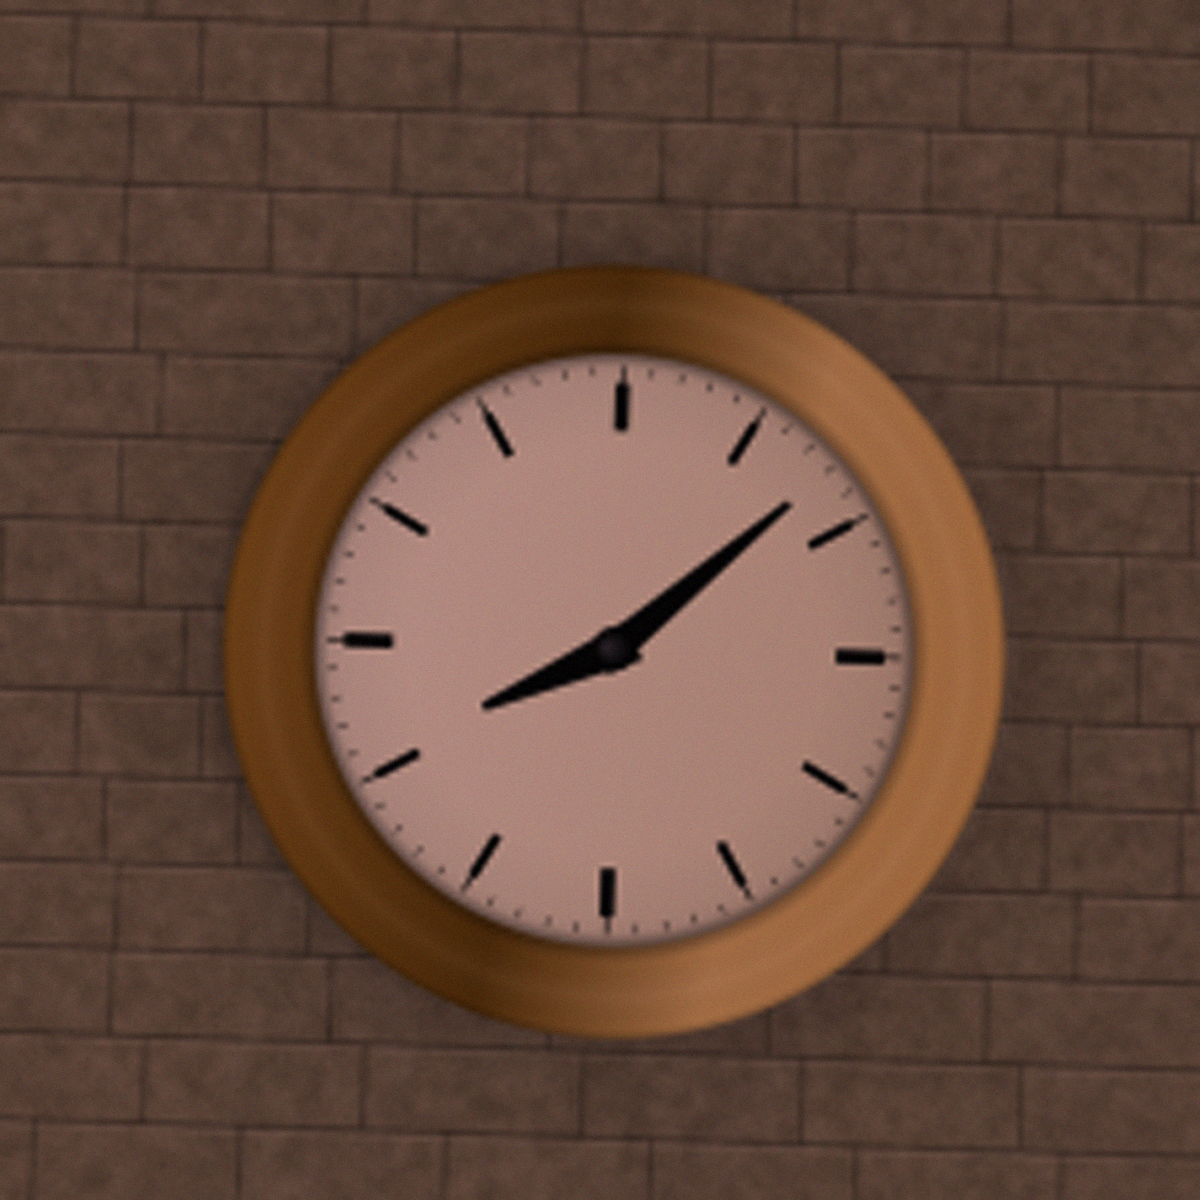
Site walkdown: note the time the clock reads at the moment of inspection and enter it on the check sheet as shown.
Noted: 8:08
